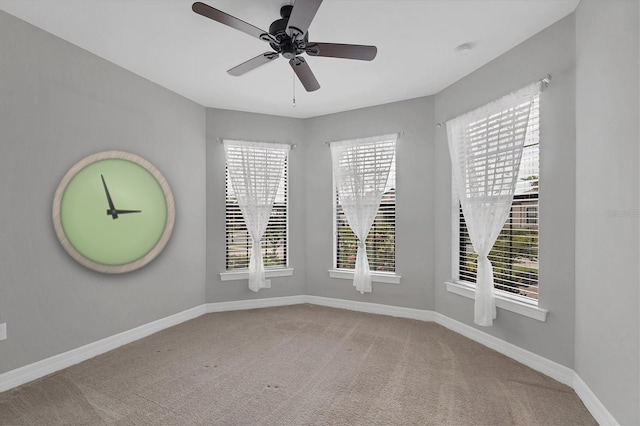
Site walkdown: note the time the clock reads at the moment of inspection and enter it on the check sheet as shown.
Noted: 2:57
